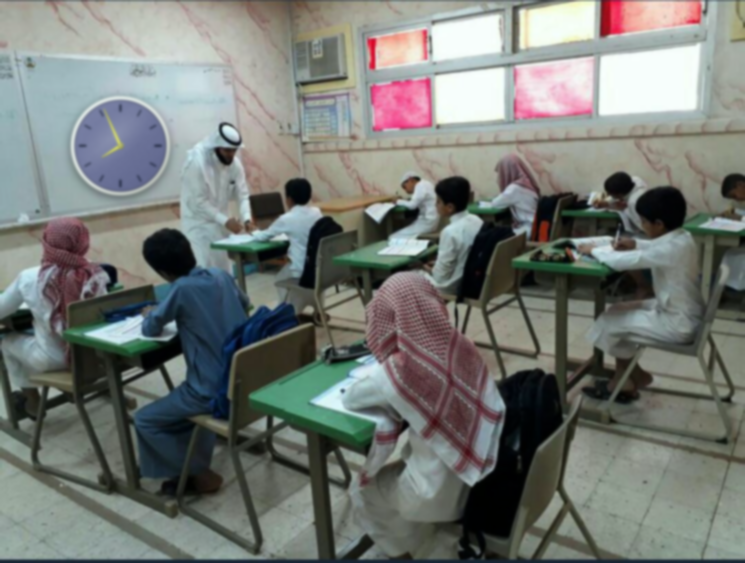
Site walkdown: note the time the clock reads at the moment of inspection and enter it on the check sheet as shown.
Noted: 7:56
